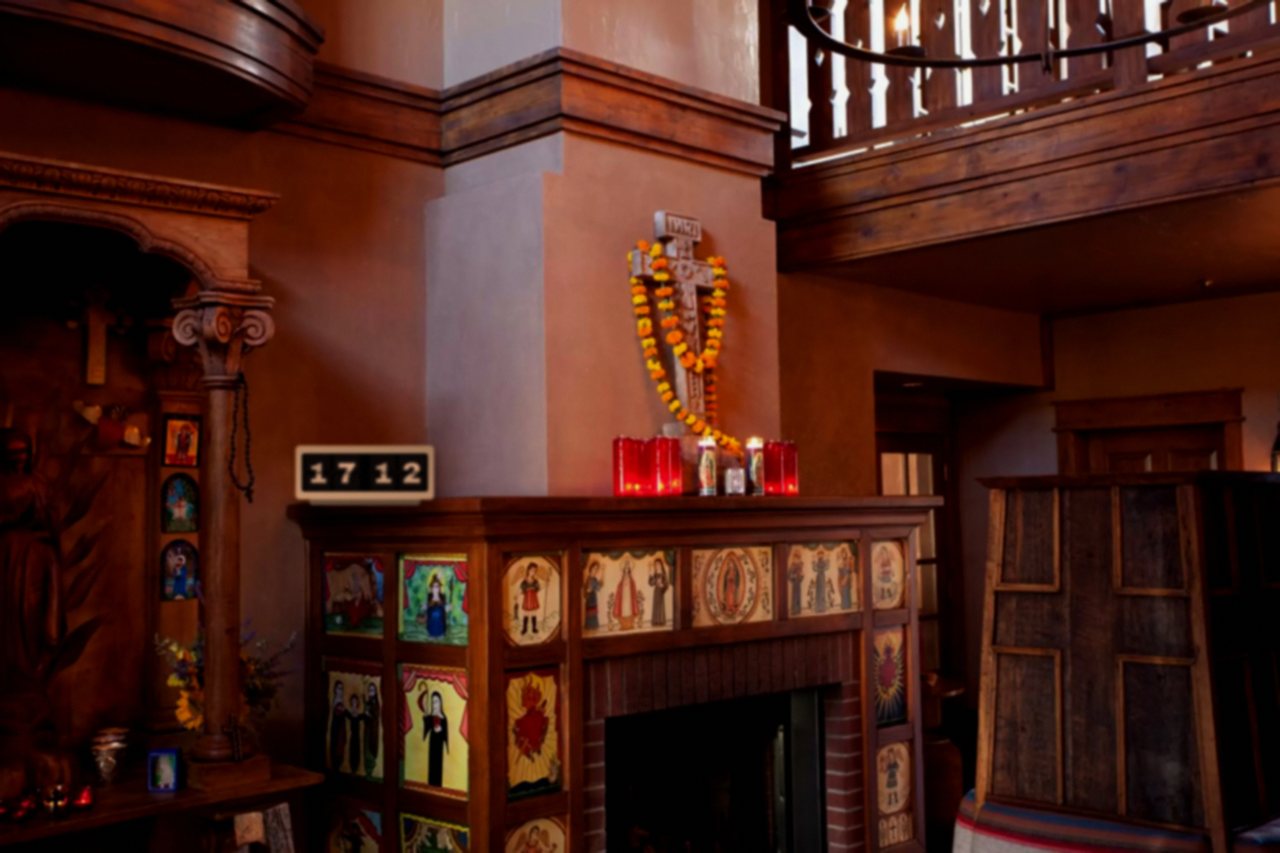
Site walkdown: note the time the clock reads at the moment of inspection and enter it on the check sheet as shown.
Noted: 17:12
